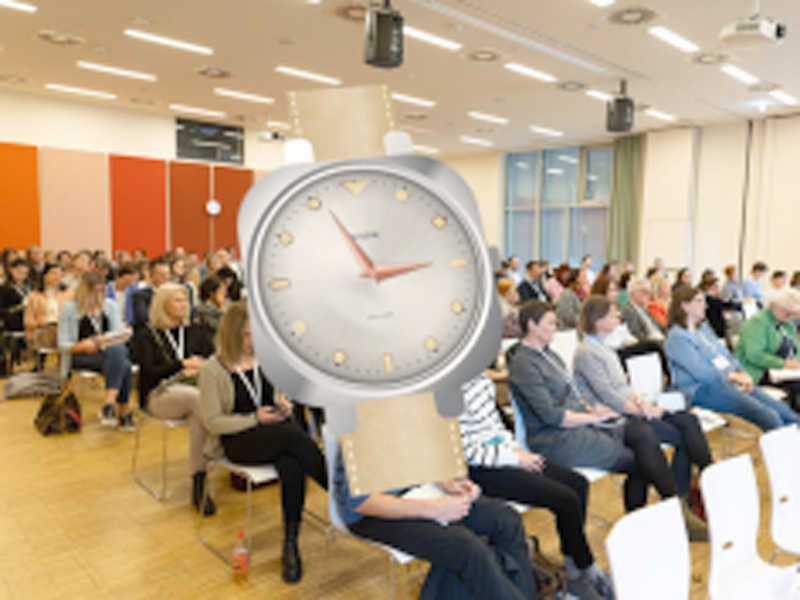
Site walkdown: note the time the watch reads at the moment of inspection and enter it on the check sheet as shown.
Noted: 2:56
